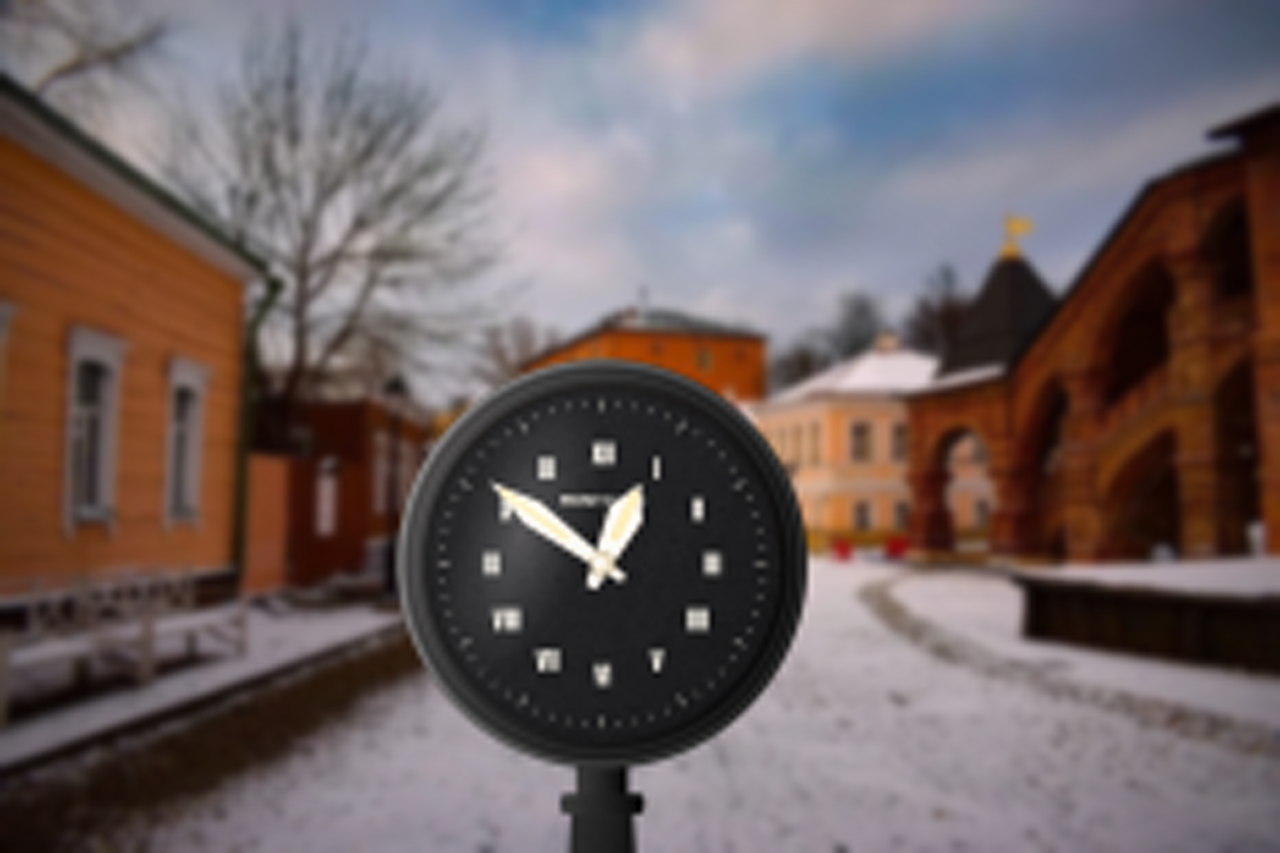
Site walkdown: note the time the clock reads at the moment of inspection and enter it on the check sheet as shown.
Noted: 12:51
